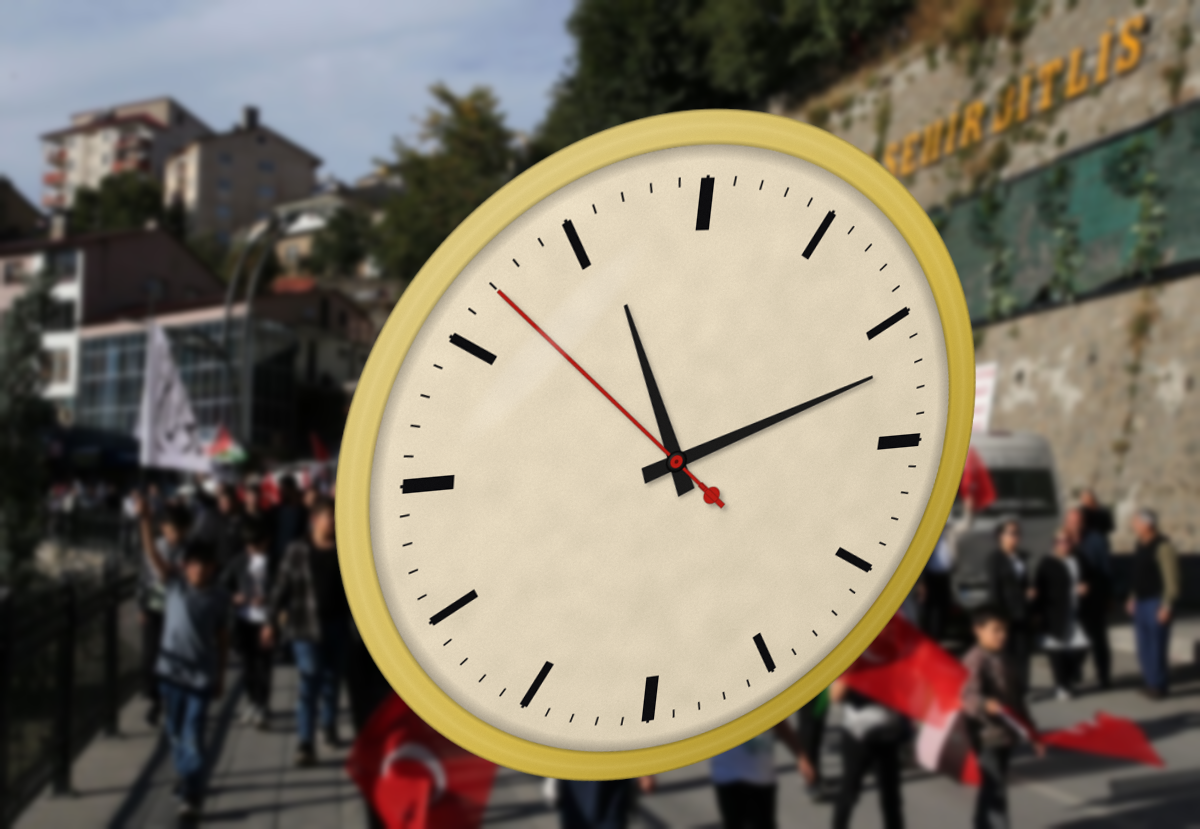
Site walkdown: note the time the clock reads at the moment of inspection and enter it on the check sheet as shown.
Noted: 11:11:52
